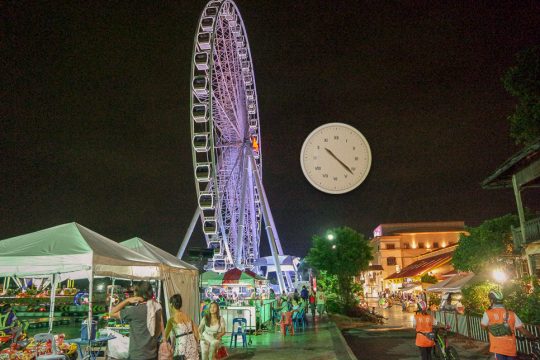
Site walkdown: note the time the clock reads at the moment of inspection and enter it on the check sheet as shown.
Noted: 10:22
